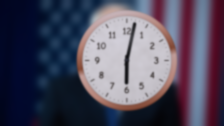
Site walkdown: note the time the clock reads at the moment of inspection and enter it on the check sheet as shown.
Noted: 6:02
